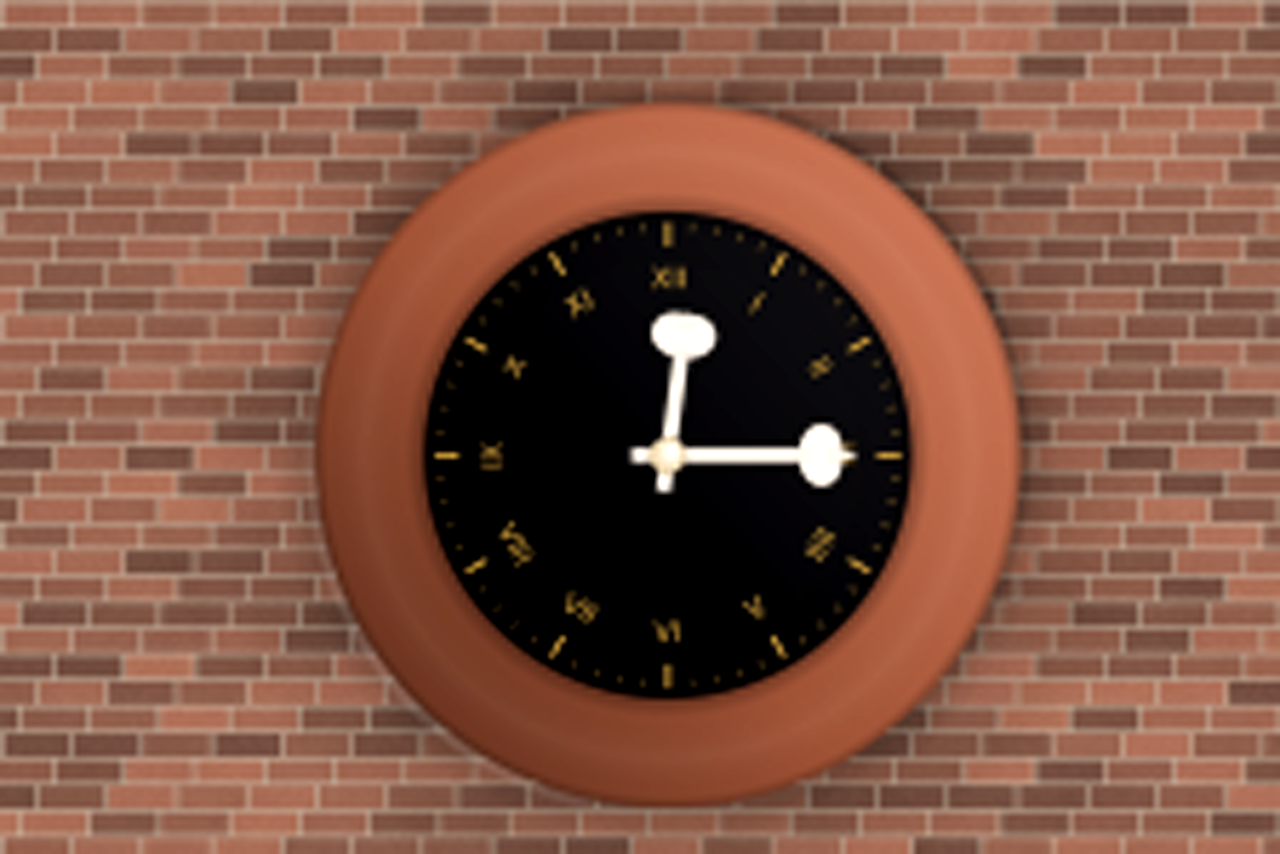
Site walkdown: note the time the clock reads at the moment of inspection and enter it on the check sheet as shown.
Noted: 12:15
